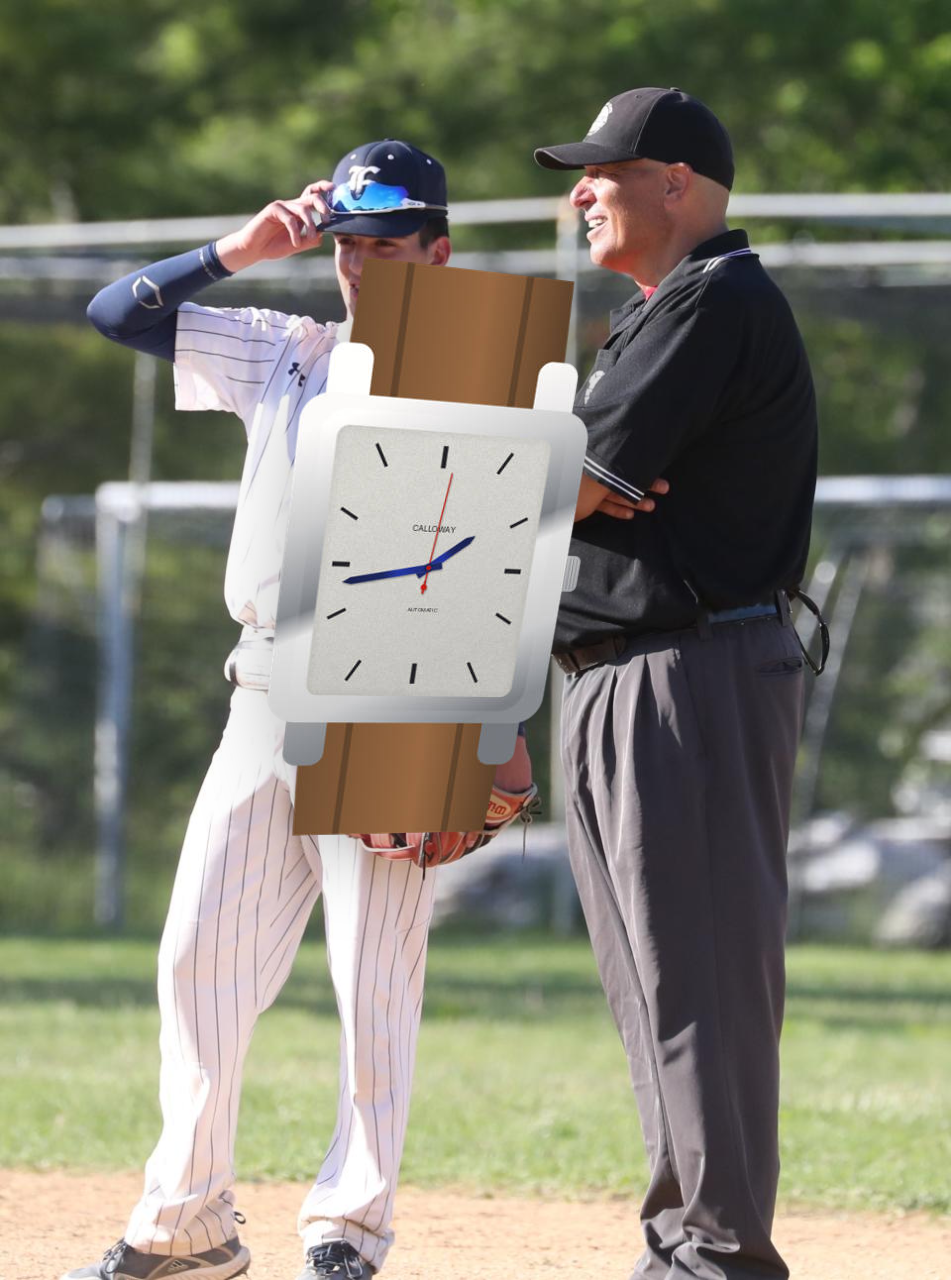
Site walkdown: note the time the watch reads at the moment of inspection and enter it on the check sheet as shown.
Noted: 1:43:01
